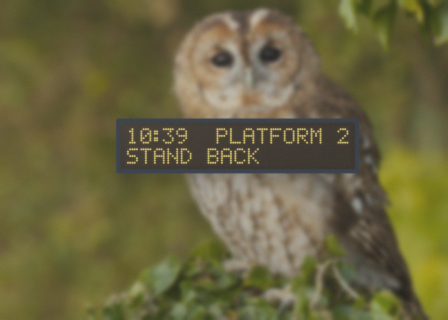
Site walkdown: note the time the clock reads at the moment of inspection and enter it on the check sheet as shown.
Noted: 10:39
